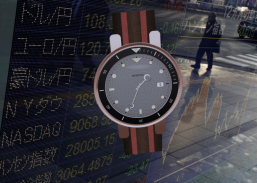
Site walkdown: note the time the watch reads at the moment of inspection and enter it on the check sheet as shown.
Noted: 1:34
